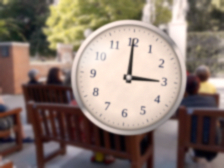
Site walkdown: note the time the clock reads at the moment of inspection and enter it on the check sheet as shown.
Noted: 3:00
